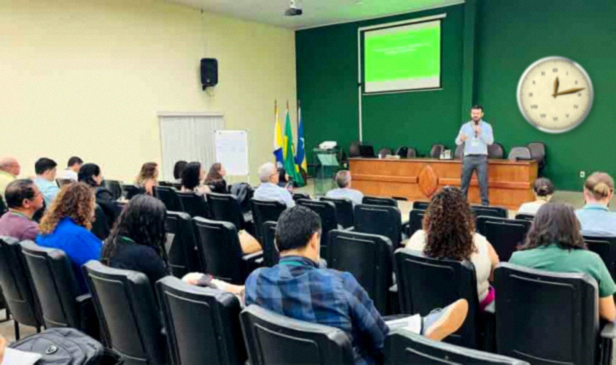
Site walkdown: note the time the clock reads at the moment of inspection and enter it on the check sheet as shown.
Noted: 12:13
